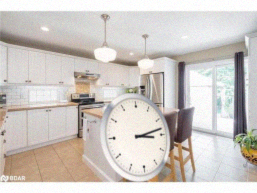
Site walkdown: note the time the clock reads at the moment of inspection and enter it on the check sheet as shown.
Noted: 3:13
